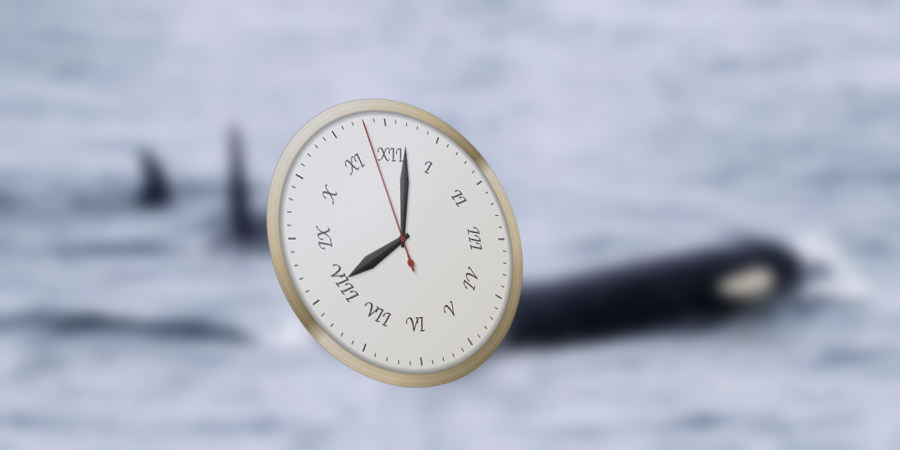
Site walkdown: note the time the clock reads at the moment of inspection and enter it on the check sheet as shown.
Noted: 8:01:58
